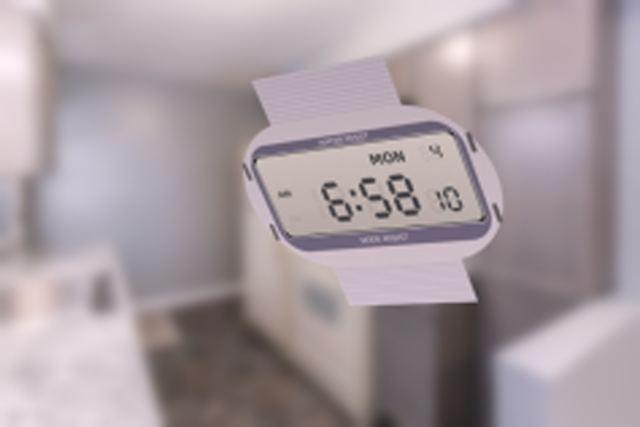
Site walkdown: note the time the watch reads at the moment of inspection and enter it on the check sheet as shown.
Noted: 6:58:10
